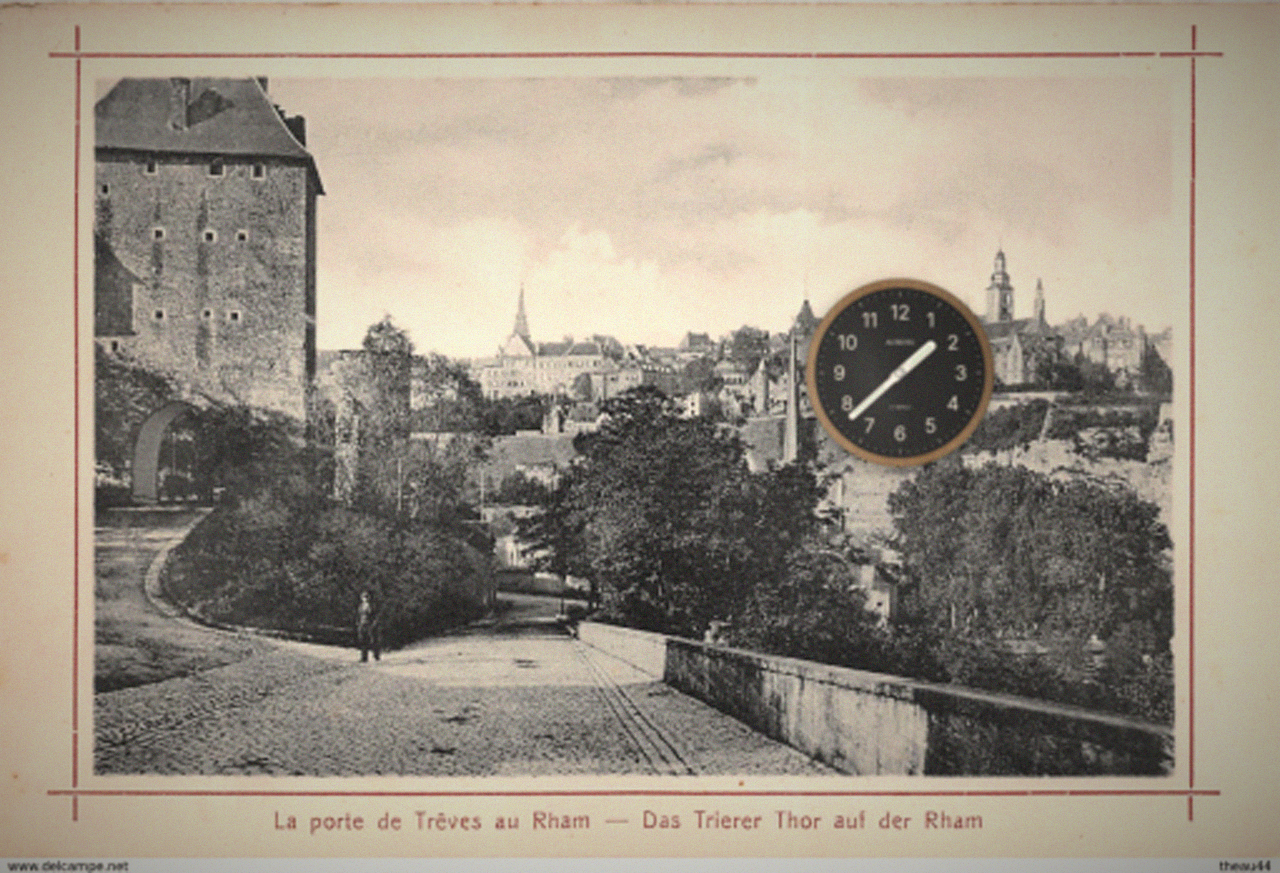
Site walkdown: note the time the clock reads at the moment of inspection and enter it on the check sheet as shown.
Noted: 1:38
